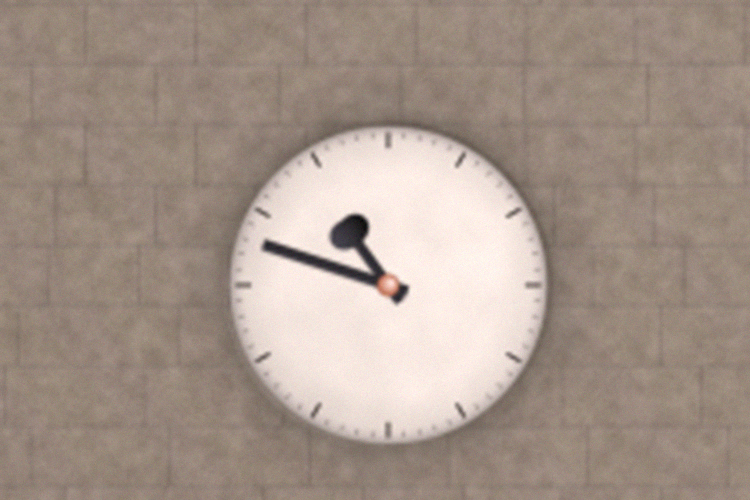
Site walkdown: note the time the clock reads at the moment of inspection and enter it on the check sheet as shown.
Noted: 10:48
